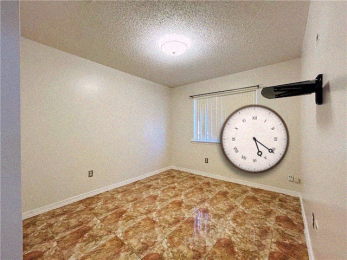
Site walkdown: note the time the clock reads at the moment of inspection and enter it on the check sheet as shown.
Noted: 5:21
